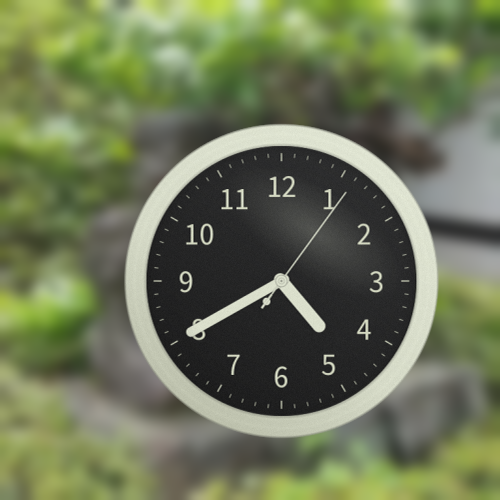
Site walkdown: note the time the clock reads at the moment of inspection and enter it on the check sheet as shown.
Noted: 4:40:06
